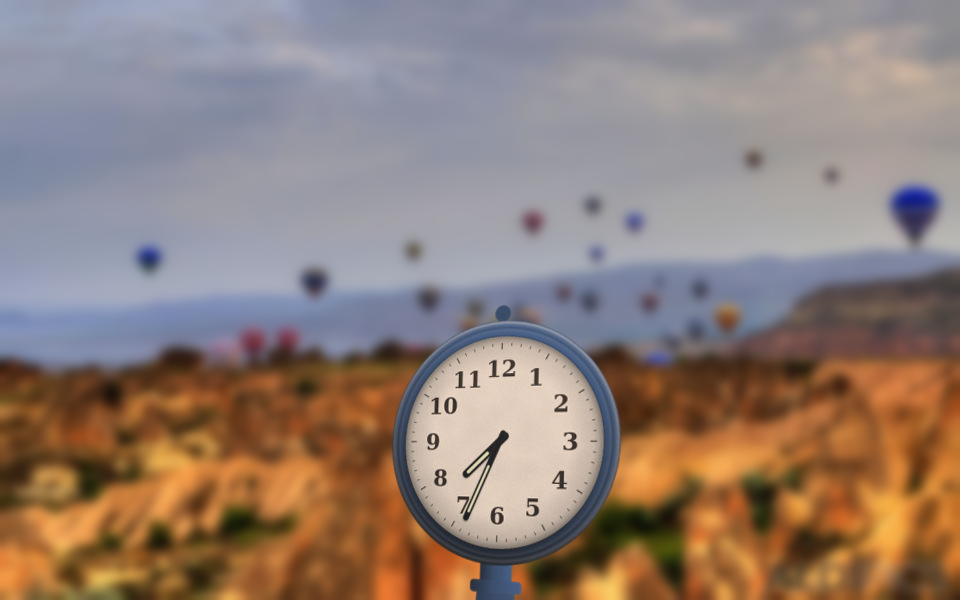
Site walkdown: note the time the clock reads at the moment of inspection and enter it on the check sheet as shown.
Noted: 7:34
